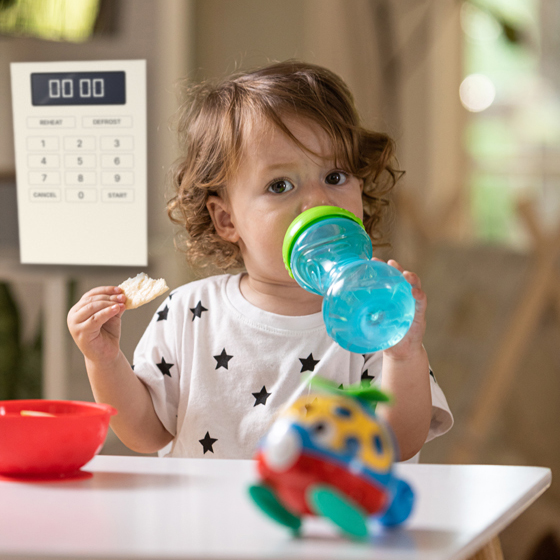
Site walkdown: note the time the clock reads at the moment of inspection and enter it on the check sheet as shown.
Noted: 0:00
